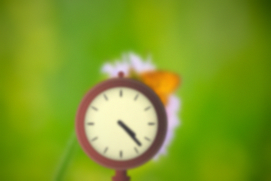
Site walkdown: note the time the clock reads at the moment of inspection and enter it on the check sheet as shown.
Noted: 4:23
